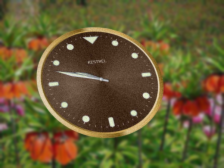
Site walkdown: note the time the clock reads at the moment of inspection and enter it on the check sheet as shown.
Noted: 9:48
